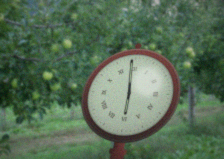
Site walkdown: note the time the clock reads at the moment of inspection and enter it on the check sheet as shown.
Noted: 5:59
